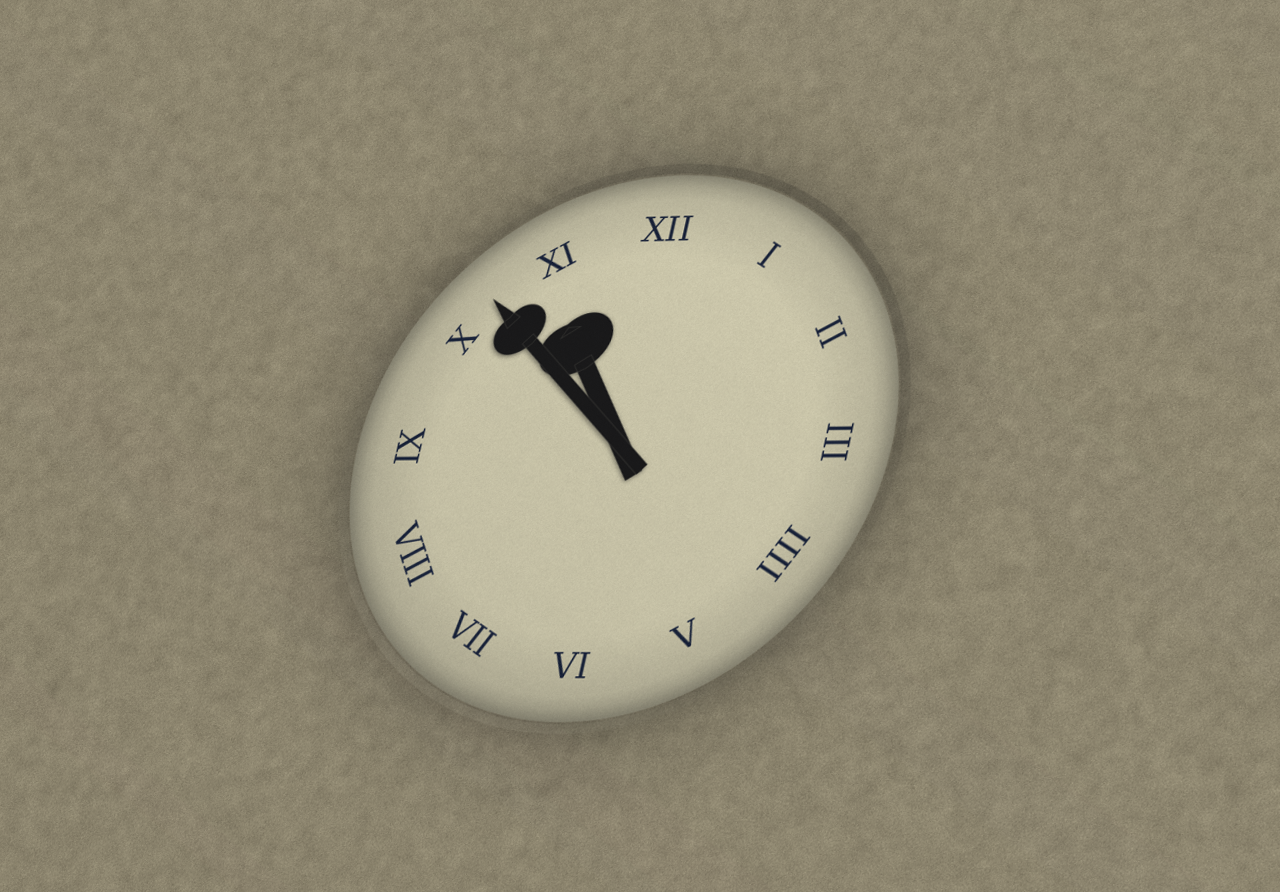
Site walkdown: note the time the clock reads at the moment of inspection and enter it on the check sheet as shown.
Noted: 10:52
